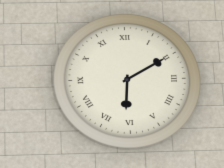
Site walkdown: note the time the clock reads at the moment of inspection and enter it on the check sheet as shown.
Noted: 6:10
